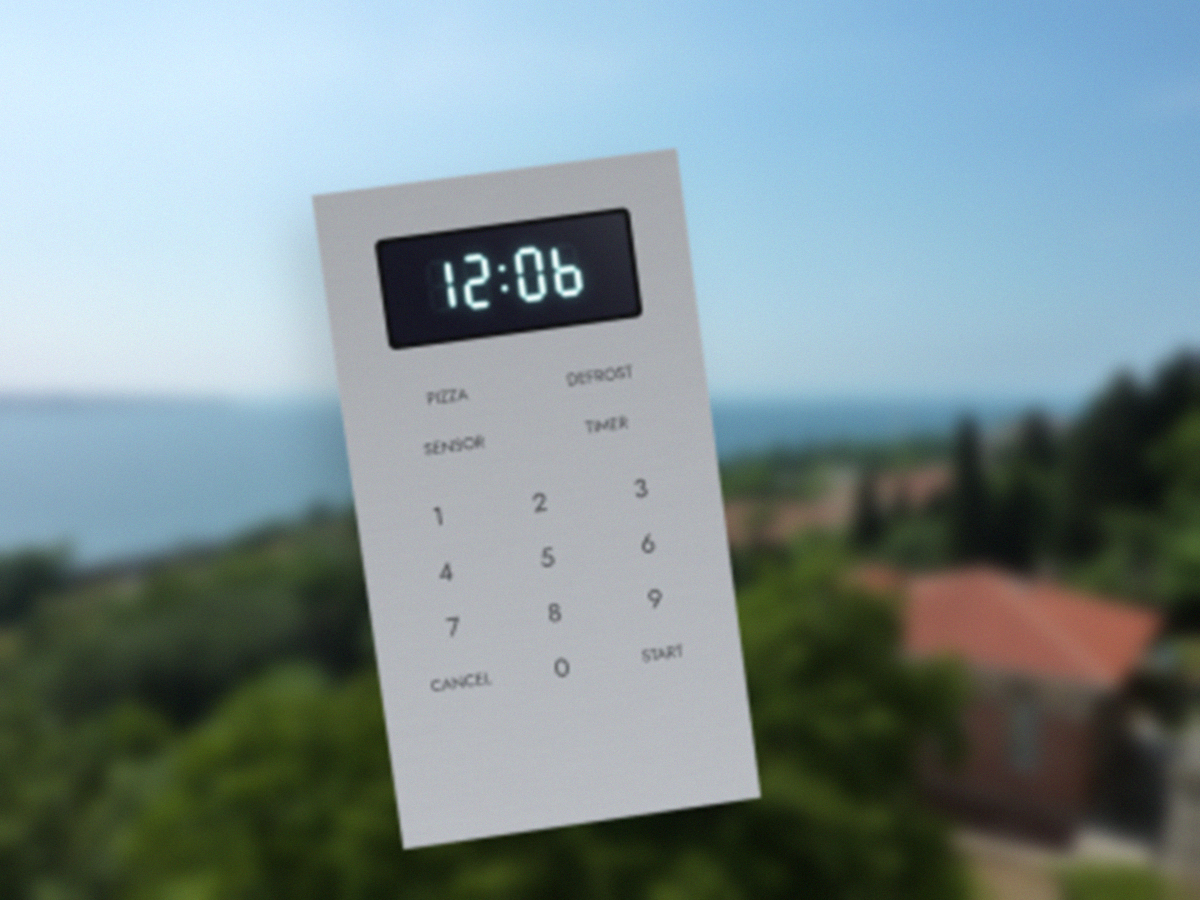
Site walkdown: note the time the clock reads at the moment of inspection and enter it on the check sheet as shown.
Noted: 12:06
